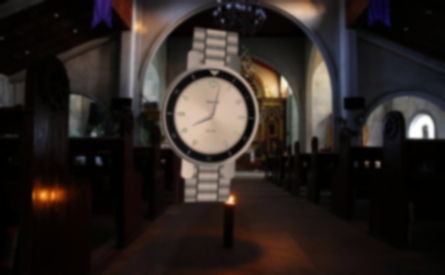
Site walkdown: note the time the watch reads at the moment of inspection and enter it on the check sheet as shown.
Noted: 8:02
